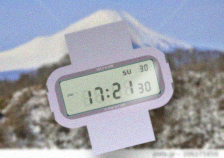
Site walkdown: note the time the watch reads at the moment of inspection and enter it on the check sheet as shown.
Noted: 17:21:30
